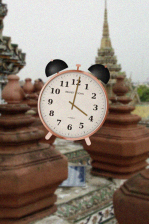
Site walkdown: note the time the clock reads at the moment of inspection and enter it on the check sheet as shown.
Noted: 4:01
